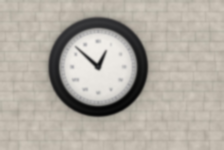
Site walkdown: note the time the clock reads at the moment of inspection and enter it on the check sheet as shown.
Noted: 12:52
